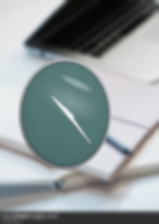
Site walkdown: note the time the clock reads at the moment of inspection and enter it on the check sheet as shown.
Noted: 10:23
